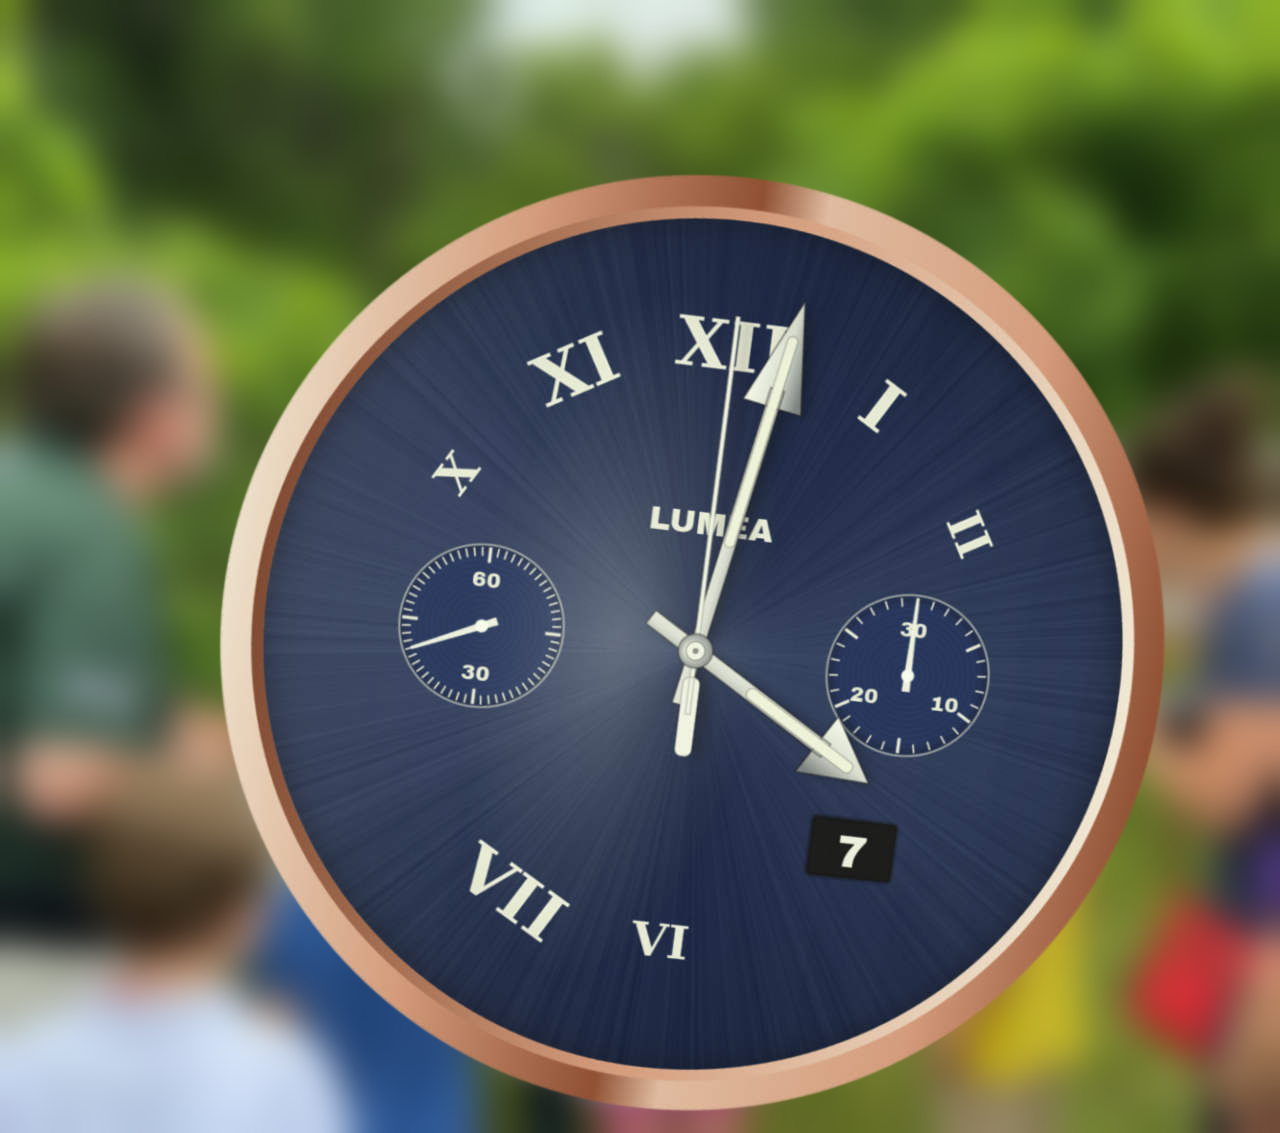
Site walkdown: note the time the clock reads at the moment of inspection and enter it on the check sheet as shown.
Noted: 4:01:41
